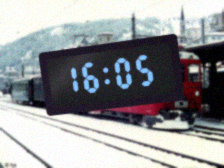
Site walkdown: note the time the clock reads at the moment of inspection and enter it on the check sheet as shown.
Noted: 16:05
